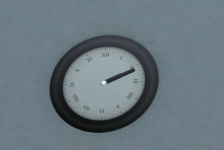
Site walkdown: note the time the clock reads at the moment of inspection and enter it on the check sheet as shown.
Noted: 2:11
